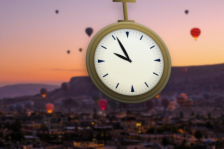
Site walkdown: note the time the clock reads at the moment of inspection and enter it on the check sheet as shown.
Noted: 9:56
